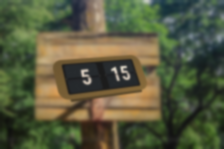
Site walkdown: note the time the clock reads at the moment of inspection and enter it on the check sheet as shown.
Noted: 5:15
